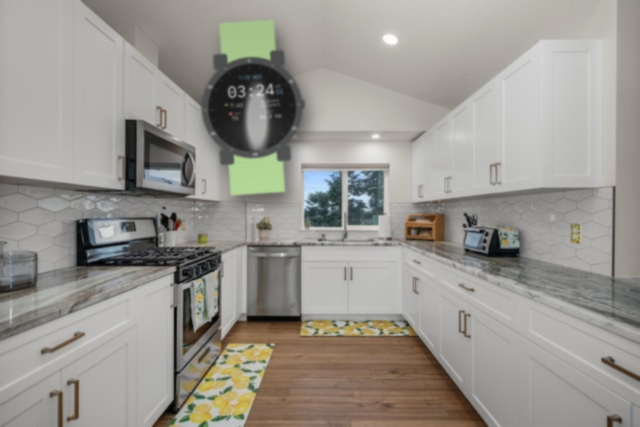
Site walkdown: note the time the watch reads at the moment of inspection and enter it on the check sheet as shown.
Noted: 3:24
